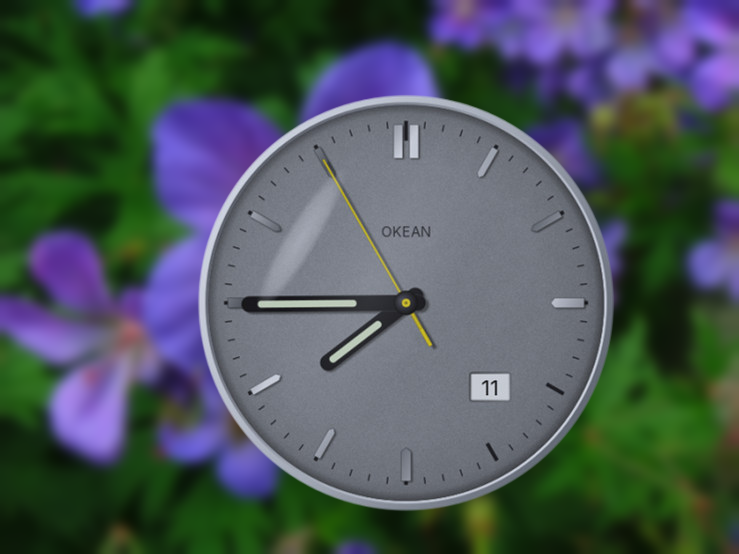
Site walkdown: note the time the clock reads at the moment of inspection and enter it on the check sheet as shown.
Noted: 7:44:55
